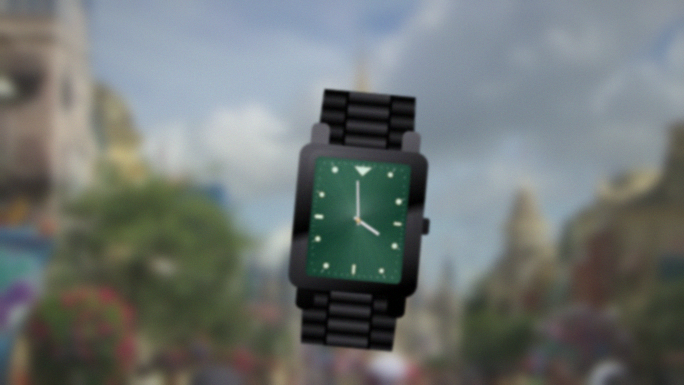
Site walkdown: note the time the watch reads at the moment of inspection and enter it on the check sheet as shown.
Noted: 3:59
